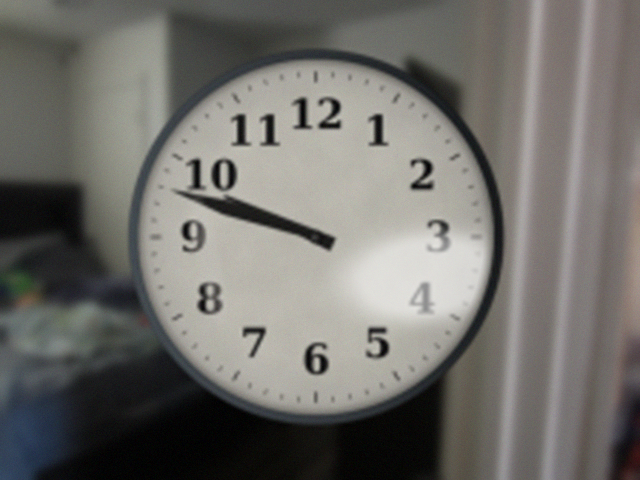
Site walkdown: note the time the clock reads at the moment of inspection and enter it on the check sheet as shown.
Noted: 9:48
